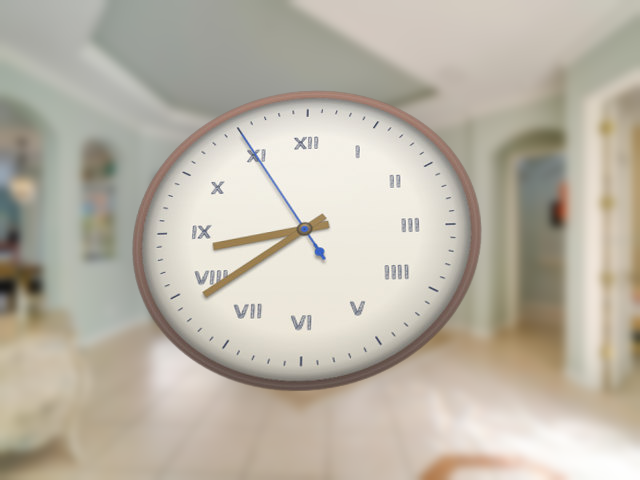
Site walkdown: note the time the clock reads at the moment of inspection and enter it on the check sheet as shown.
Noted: 8:38:55
